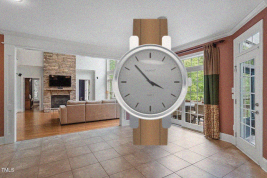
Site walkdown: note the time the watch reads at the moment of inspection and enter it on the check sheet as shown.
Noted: 3:53
